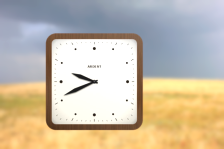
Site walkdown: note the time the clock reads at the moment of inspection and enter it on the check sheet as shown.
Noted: 9:41
